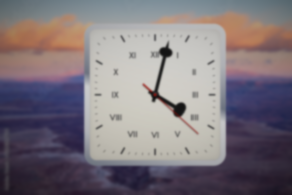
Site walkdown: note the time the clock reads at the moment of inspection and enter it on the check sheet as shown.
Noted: 4:02:22
